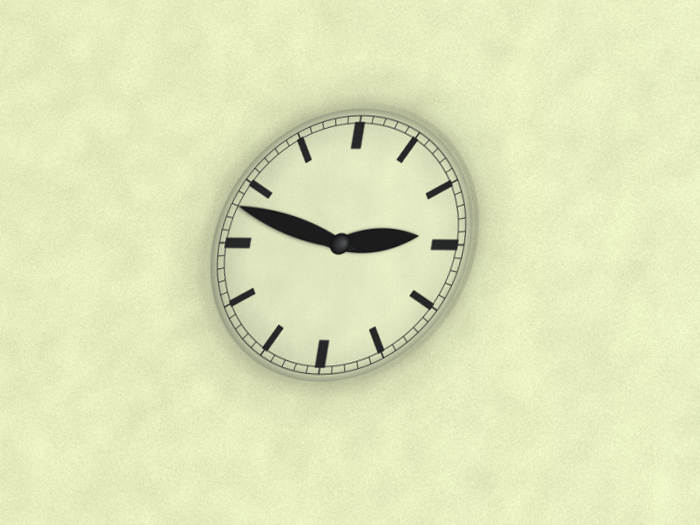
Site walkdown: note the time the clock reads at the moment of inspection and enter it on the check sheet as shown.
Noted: 2:48
